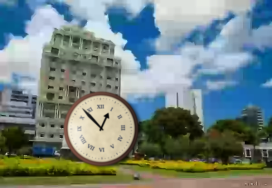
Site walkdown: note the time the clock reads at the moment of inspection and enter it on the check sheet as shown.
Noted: 12:53
